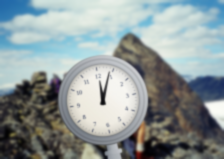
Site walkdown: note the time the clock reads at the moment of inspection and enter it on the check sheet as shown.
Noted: 12:04
